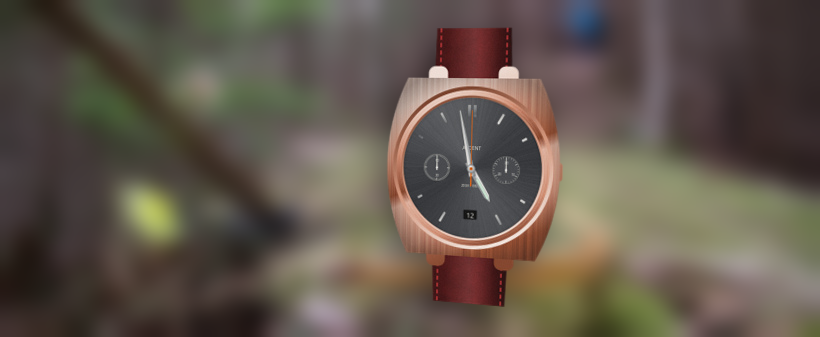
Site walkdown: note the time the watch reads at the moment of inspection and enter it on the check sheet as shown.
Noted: 4:58
